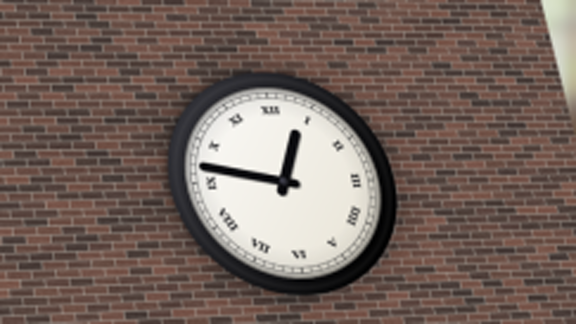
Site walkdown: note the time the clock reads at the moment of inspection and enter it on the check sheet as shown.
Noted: 12:47
